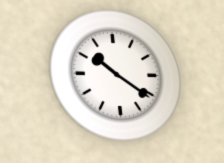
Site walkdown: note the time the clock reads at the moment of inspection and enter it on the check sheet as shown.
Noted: 10:21
